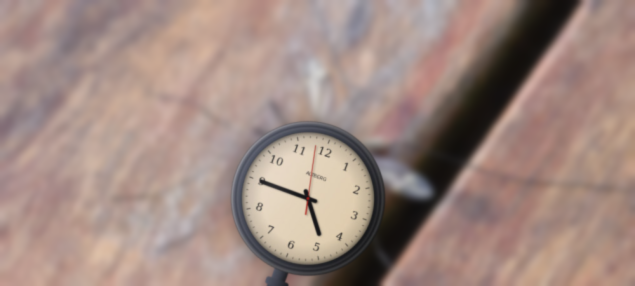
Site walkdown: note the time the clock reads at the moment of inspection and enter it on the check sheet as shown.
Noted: 4:44:58
